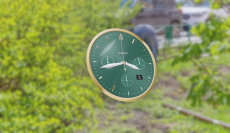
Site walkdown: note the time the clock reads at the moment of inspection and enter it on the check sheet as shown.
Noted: 3:43
